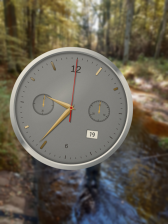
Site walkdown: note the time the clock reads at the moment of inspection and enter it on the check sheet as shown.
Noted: 9:36
